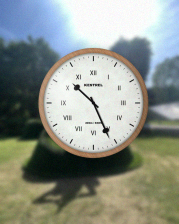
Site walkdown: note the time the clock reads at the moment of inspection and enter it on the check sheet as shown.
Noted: 10:26
